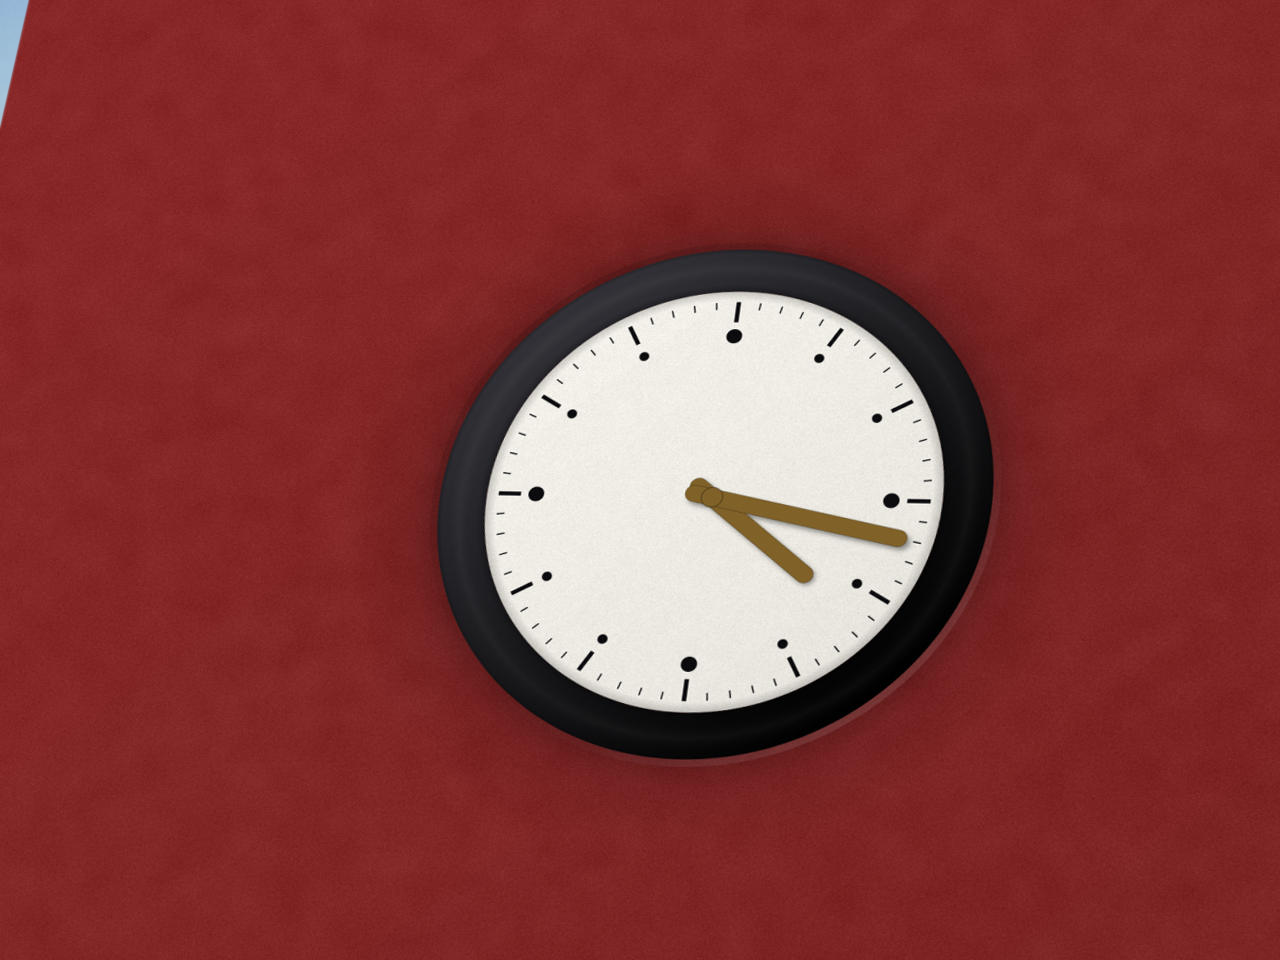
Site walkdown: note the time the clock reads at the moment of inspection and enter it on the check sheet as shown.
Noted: 4:17
